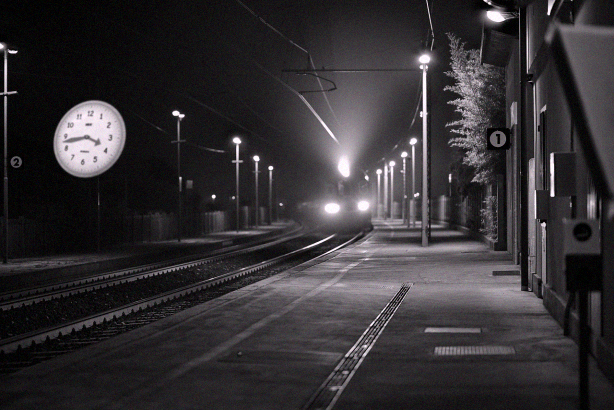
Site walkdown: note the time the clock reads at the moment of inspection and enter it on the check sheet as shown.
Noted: 3:43
